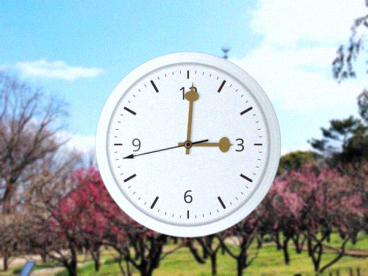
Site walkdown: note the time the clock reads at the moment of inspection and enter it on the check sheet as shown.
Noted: 3:00:43
